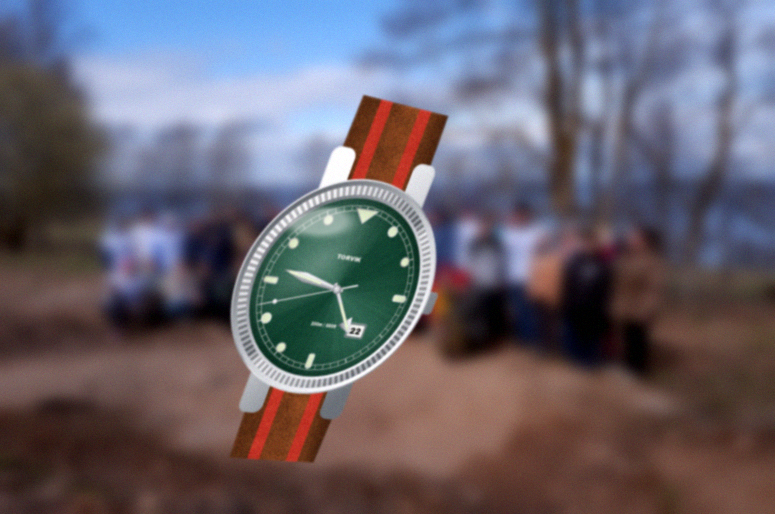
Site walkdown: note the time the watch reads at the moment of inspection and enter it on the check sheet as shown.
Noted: 4:46:42
